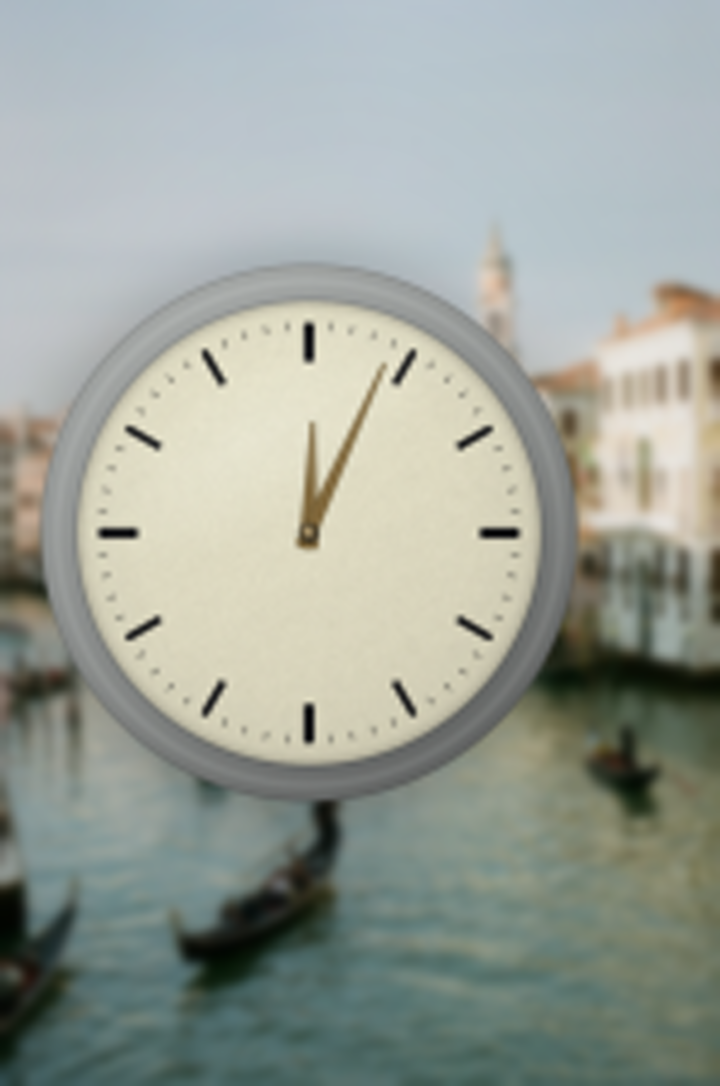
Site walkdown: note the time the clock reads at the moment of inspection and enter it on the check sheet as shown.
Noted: 12:04
